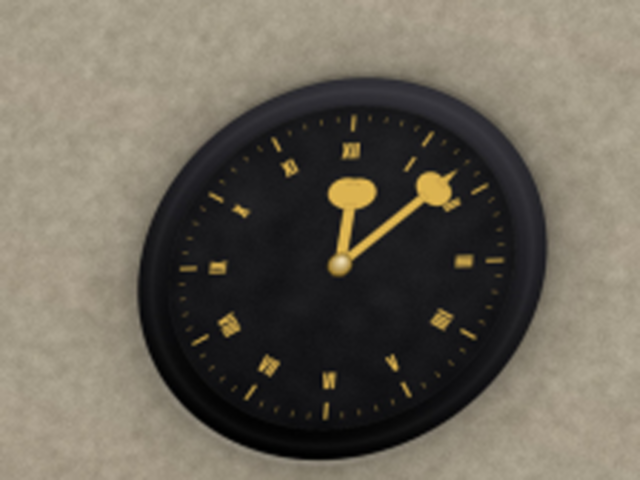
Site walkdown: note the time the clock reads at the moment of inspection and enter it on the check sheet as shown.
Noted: 12:08
